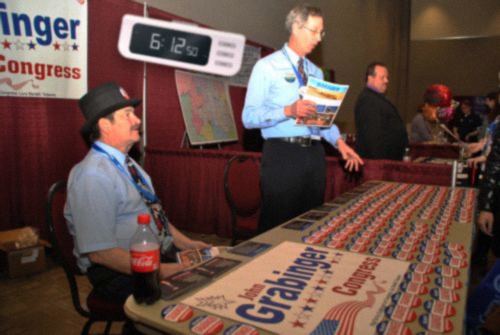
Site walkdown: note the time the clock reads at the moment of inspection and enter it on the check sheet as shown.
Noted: 6:12
